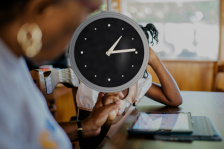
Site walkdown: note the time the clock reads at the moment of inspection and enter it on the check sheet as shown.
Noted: 1:14
